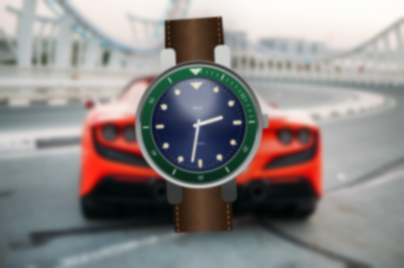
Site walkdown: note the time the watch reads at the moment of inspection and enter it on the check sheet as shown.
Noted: 2:32
